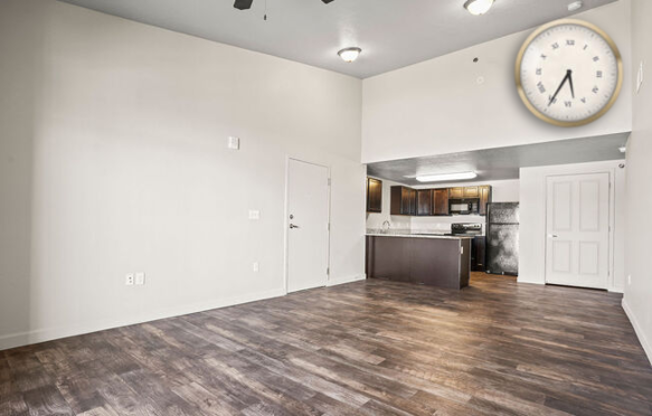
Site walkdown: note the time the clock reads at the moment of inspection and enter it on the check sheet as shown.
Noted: 5:35
